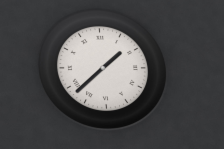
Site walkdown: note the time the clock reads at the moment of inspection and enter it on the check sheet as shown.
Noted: 1:38
